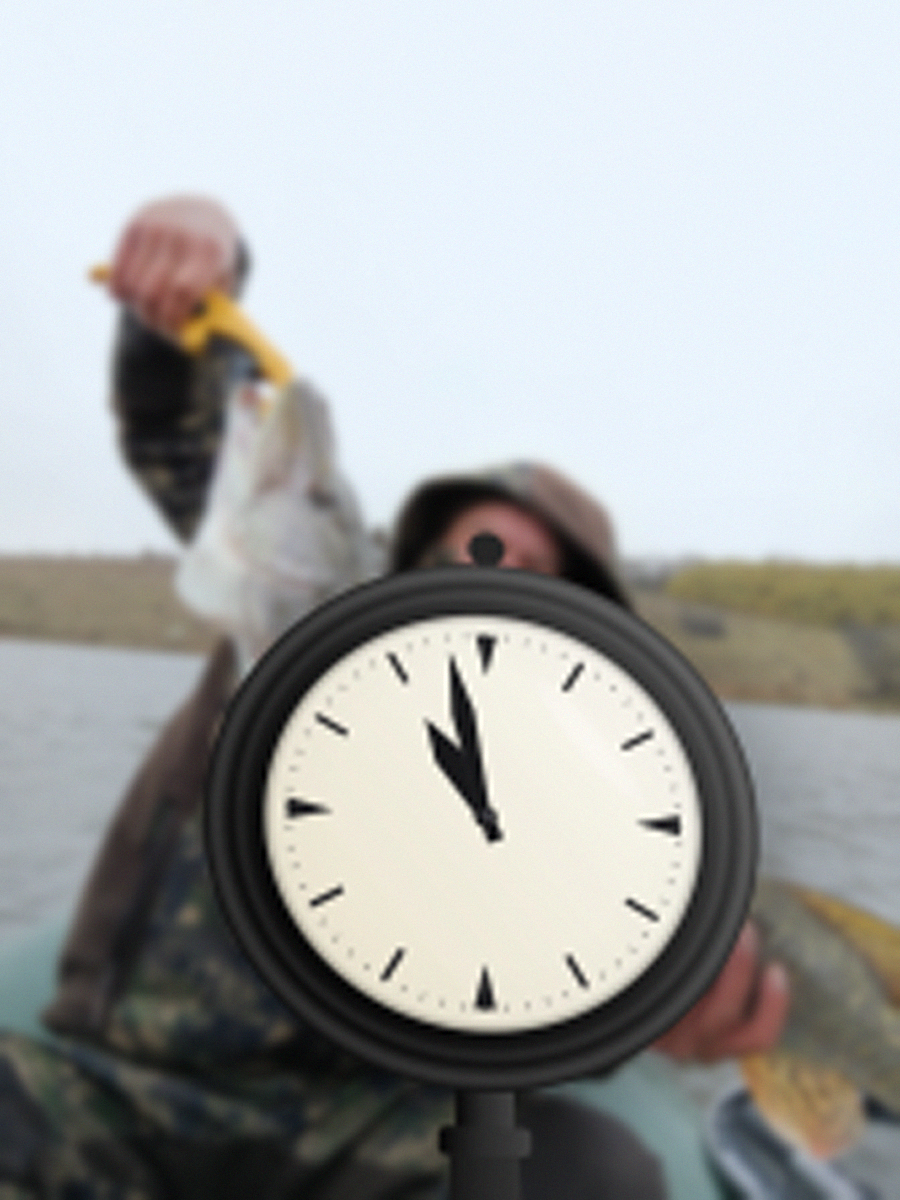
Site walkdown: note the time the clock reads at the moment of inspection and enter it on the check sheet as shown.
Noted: 10:58
